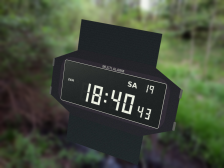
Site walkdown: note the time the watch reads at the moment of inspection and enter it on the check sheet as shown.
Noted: 18:40:43
